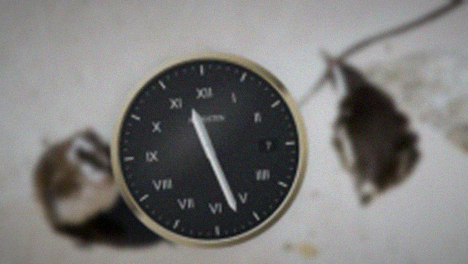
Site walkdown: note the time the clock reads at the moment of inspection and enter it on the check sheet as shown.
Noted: 11:27
